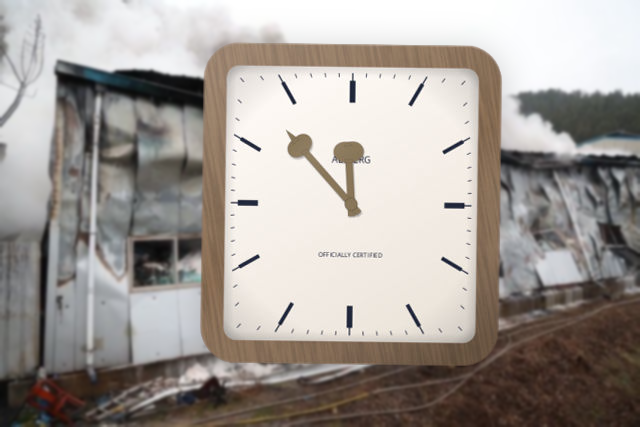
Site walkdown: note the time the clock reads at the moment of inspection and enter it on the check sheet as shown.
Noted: 11:53
